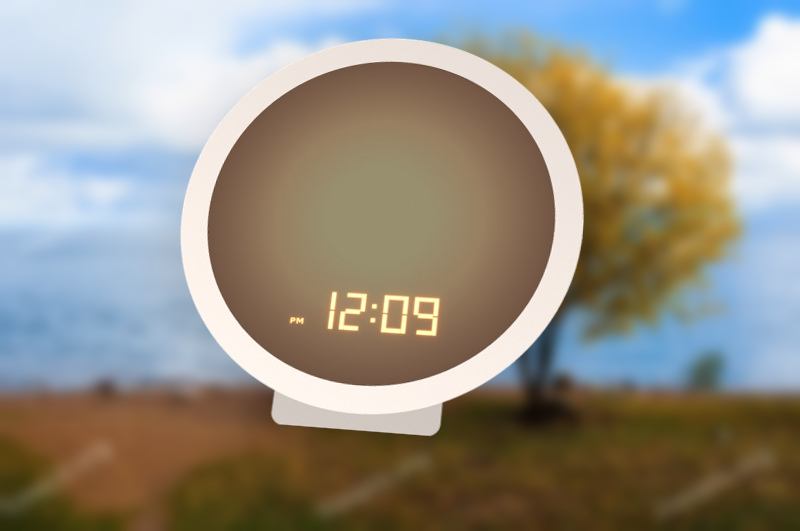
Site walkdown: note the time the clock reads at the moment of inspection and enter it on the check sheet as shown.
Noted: 12:09
